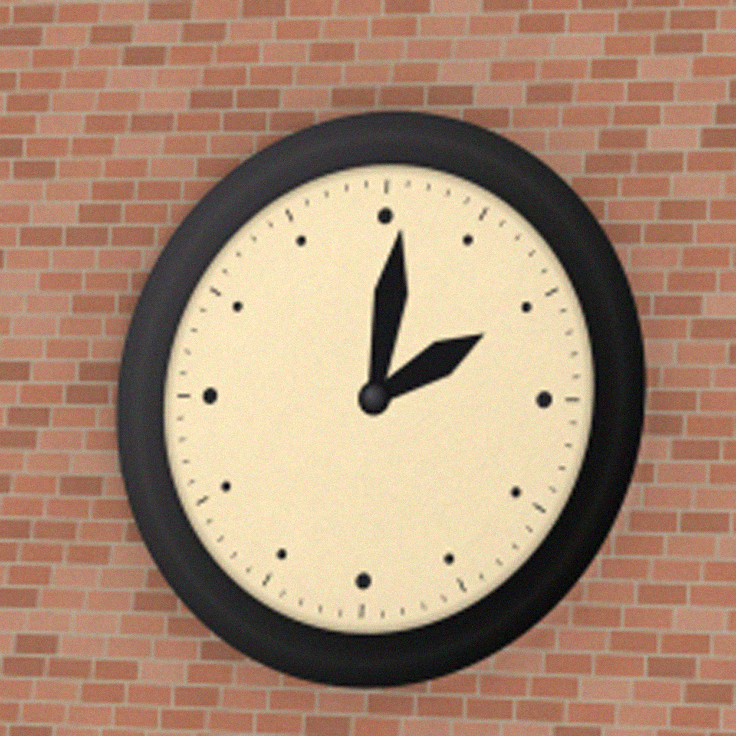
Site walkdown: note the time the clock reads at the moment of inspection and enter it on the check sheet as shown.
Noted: 2:01
